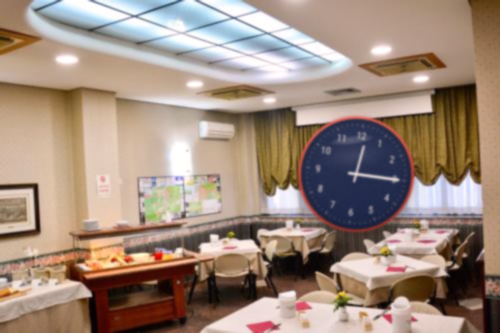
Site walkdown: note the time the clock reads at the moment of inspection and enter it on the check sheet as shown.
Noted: 12:15
